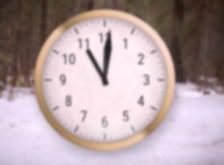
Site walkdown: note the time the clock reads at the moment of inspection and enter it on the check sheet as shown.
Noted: 11:01
